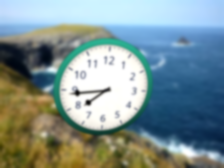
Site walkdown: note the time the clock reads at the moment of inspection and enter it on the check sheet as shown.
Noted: 7:44
